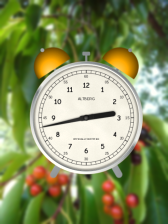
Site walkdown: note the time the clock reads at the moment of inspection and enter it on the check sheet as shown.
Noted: 2:43
